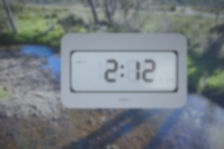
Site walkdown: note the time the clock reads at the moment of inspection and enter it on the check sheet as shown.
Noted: 2:12
